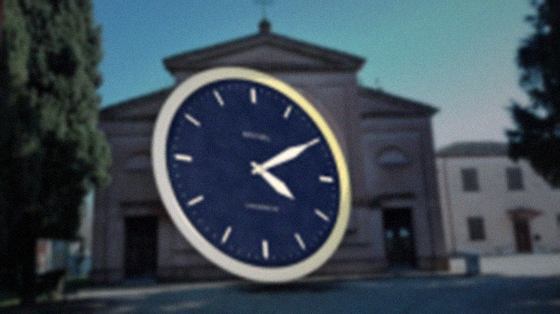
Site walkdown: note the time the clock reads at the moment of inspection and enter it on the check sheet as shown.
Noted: 4:10
